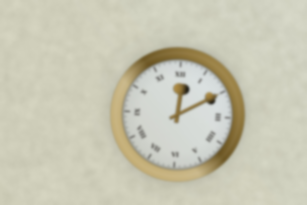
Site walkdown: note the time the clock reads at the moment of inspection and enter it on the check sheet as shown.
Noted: 12:10
